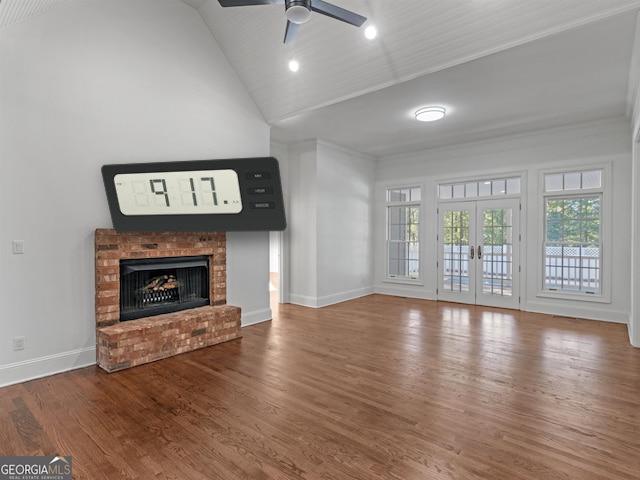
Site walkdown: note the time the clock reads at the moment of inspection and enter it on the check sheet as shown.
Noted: 9:17
